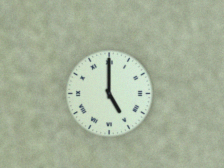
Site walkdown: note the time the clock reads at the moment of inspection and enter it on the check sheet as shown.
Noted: 5:00
